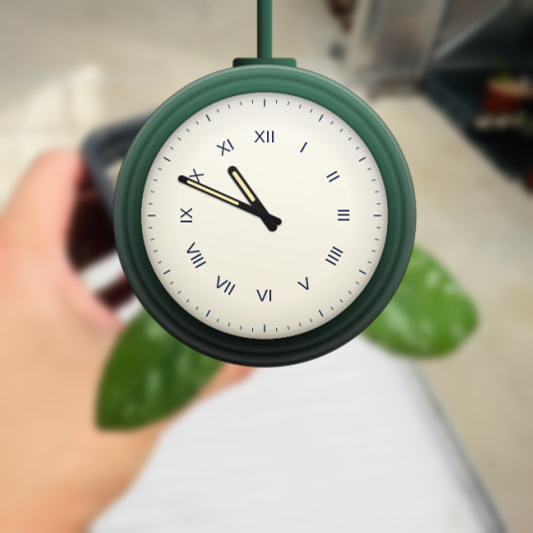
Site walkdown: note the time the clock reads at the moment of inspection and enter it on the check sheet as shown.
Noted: 10:49
